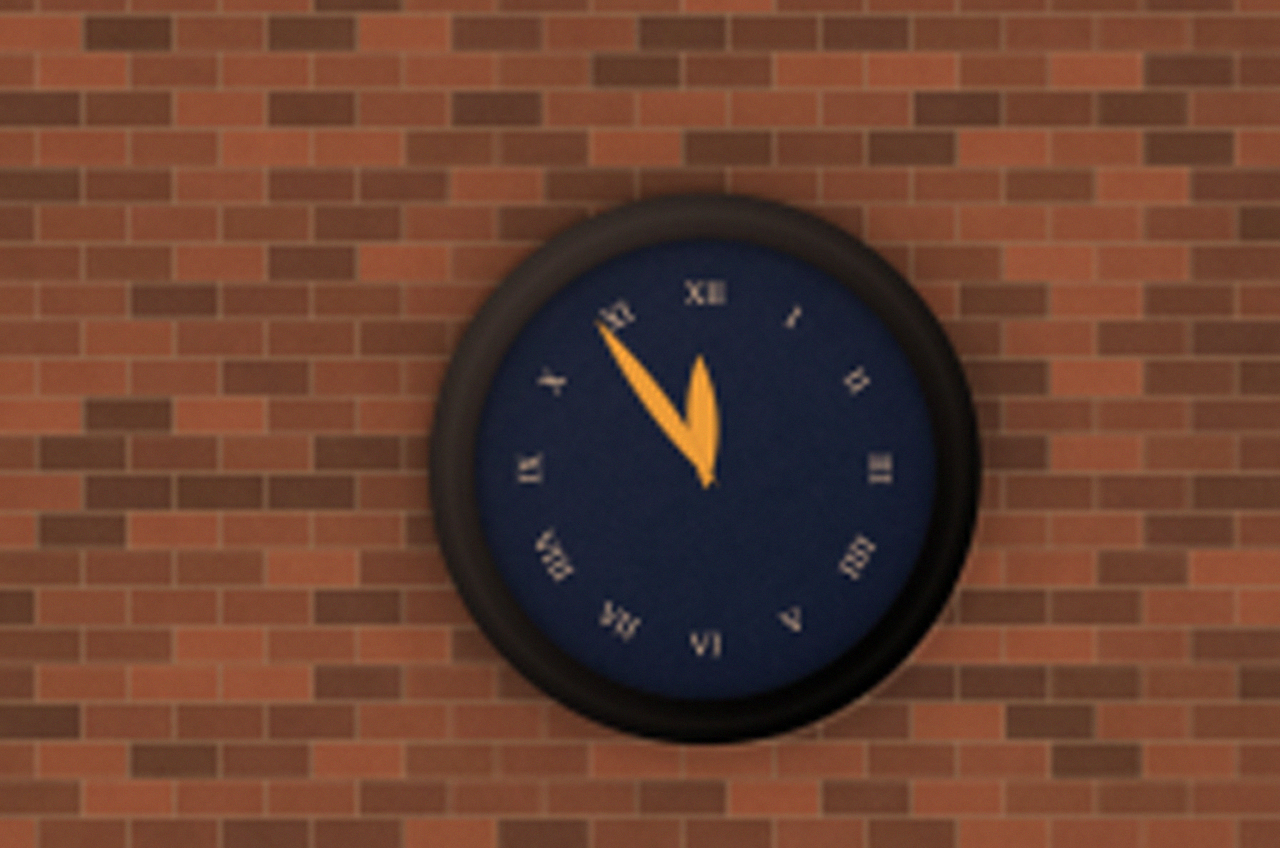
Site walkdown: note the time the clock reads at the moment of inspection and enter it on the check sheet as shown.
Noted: 11:54
